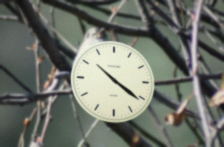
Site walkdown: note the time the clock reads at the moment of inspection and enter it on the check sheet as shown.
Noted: 10:21
